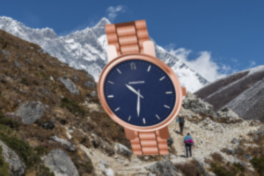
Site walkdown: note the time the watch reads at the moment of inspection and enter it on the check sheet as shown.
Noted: 10:32
